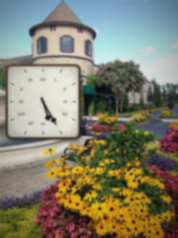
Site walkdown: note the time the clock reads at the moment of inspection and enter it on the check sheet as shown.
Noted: 5:25
